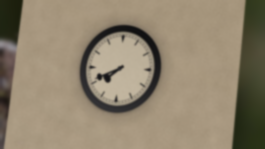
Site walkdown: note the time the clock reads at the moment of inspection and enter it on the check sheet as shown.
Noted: 7:41
